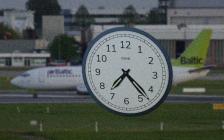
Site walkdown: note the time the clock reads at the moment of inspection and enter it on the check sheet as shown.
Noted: 7:23
